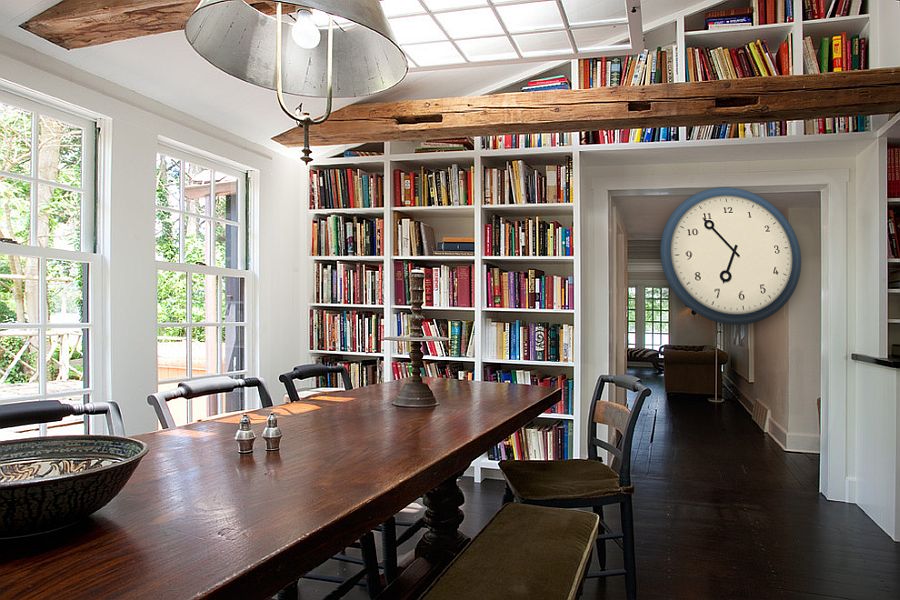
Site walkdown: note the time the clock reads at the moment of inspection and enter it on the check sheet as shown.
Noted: 6:54
